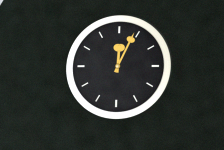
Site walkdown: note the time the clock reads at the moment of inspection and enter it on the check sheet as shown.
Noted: 12:04
